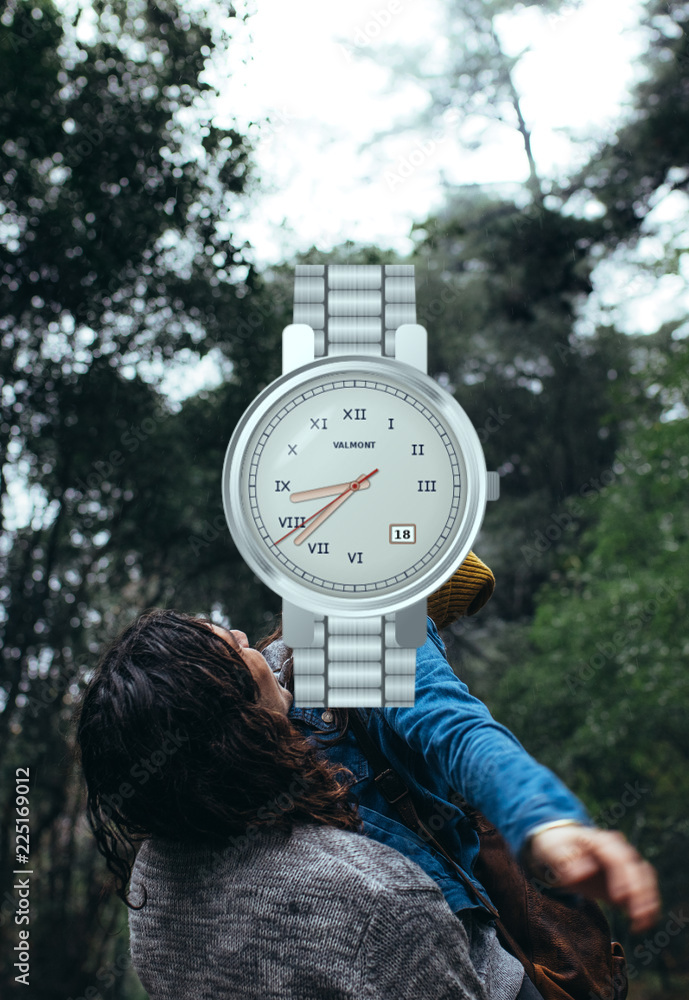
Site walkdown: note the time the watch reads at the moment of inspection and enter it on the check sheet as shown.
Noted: 8:37:39
